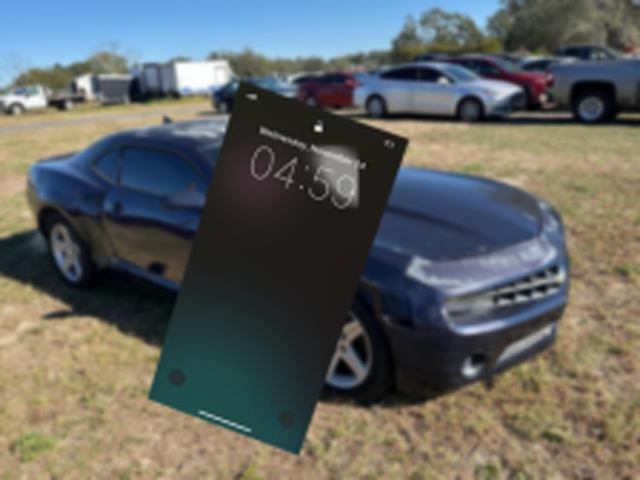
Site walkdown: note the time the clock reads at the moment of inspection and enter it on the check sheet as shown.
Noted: 4:59
